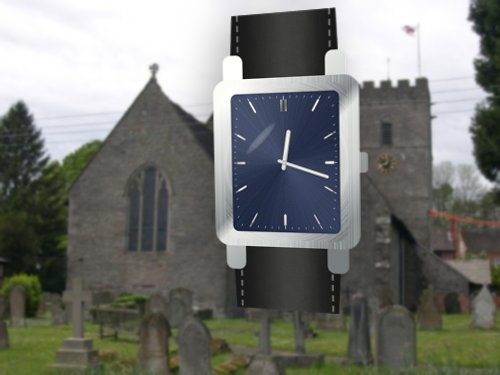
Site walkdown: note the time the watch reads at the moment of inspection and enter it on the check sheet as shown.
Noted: 12:18
